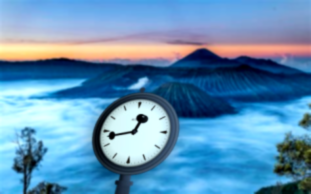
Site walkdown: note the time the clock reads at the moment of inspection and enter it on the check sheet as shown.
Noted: 12:43
